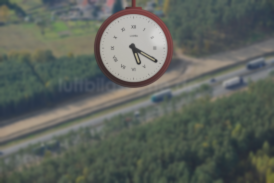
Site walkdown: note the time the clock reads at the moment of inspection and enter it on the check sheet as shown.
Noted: 5:20
